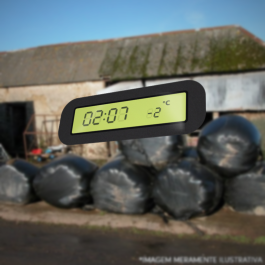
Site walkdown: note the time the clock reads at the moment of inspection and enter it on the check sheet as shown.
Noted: 2:07
